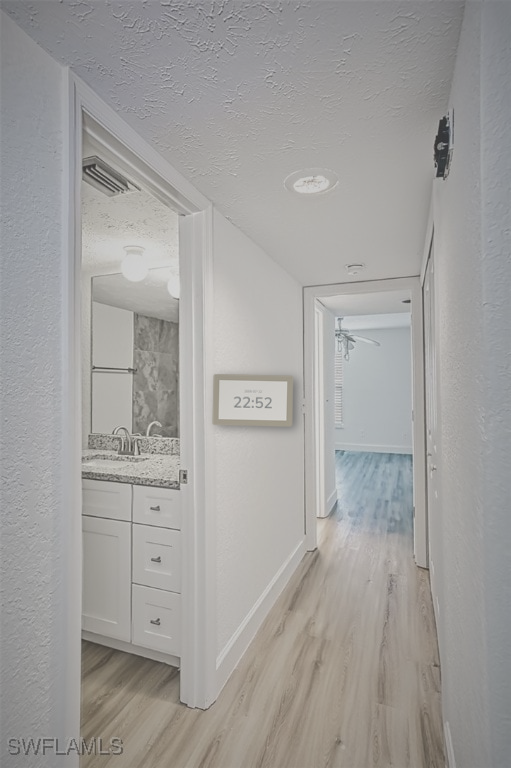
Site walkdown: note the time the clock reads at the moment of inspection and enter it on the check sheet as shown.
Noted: 22:52
